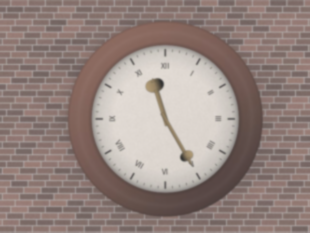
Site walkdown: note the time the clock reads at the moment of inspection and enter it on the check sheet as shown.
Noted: 11:25
